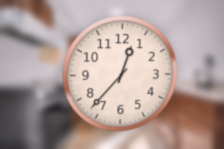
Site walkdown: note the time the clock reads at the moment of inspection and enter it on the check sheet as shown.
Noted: 12:37
